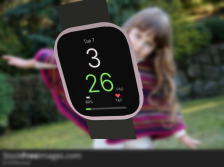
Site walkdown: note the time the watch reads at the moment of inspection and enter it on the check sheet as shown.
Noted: 3:26
